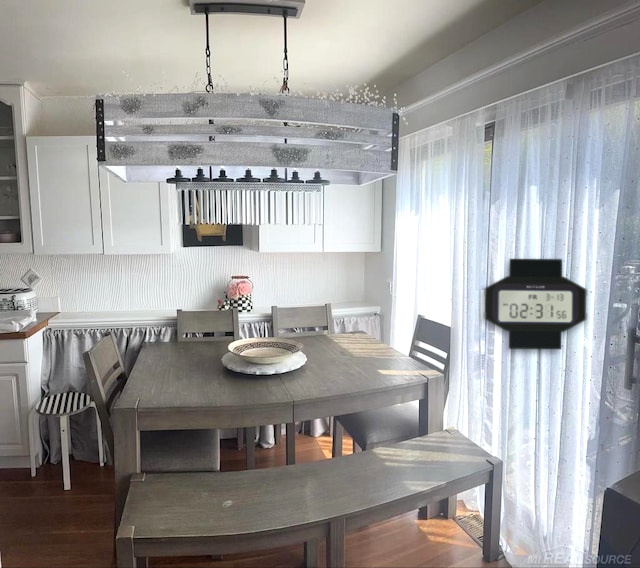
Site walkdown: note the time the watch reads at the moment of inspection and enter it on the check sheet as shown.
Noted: 2:31
